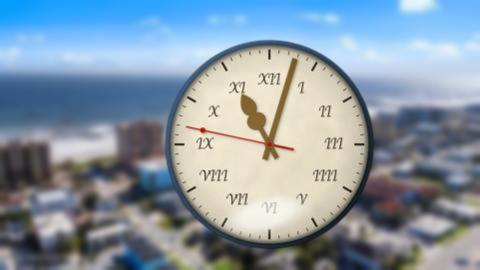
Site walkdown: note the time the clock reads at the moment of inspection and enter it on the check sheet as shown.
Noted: 11:02:47
